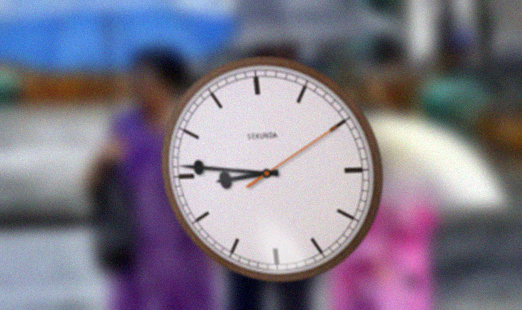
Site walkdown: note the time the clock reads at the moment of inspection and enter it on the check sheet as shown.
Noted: 8:46:10
